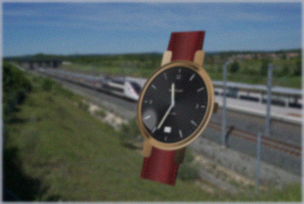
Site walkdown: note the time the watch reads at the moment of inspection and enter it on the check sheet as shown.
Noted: 11:34
